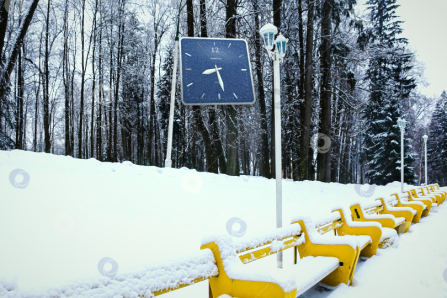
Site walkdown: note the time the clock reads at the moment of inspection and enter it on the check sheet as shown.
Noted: 8:28
